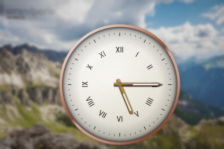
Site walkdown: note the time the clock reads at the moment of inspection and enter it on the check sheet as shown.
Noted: 5:15
